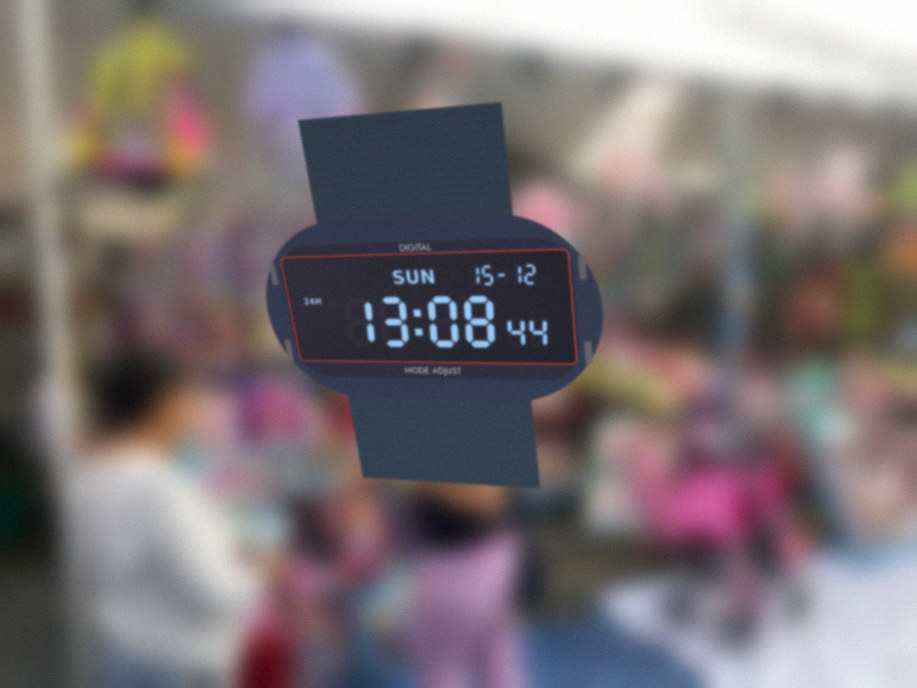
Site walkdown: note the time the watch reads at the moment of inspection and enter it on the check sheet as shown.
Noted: 13:08:44
